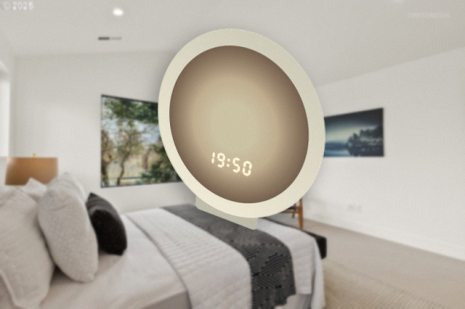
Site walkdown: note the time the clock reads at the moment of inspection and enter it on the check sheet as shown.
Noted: 19:50
